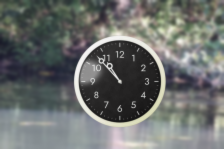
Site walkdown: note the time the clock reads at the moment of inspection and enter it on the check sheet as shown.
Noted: 10:53
